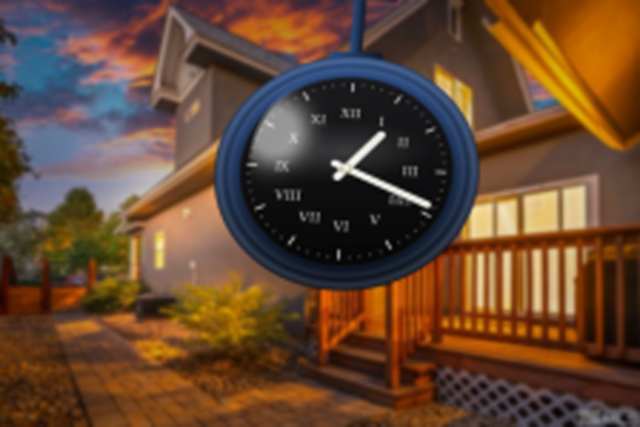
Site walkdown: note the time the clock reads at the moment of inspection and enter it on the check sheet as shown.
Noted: 1:19
